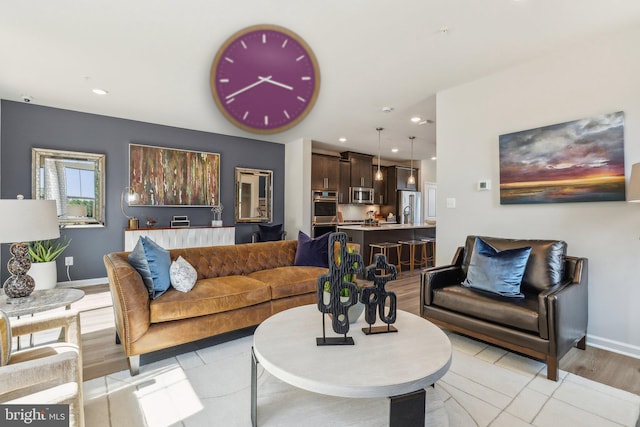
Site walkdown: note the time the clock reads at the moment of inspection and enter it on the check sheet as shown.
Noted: 3:41
